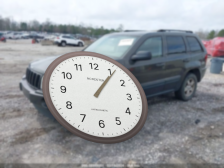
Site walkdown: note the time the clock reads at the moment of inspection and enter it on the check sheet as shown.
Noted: 1:06
